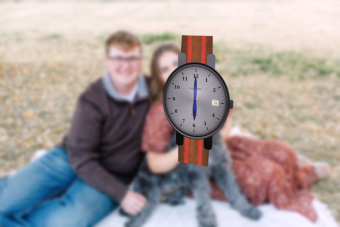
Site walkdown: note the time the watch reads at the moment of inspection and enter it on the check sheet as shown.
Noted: 6:00
